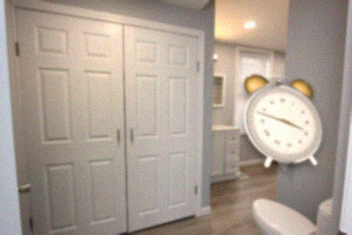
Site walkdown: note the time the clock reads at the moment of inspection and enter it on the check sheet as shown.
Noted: 3:48
